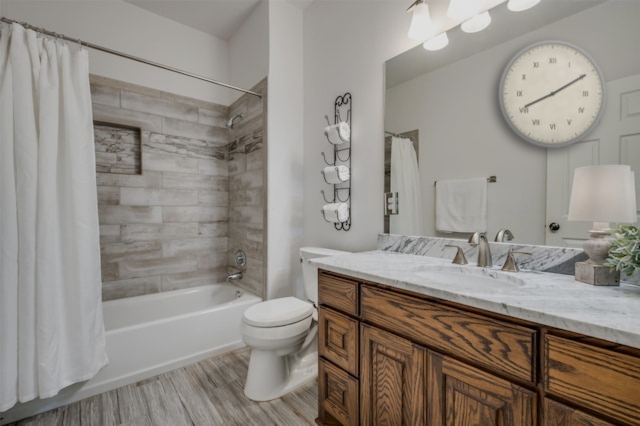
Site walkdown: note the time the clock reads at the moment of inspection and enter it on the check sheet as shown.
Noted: 8:10
